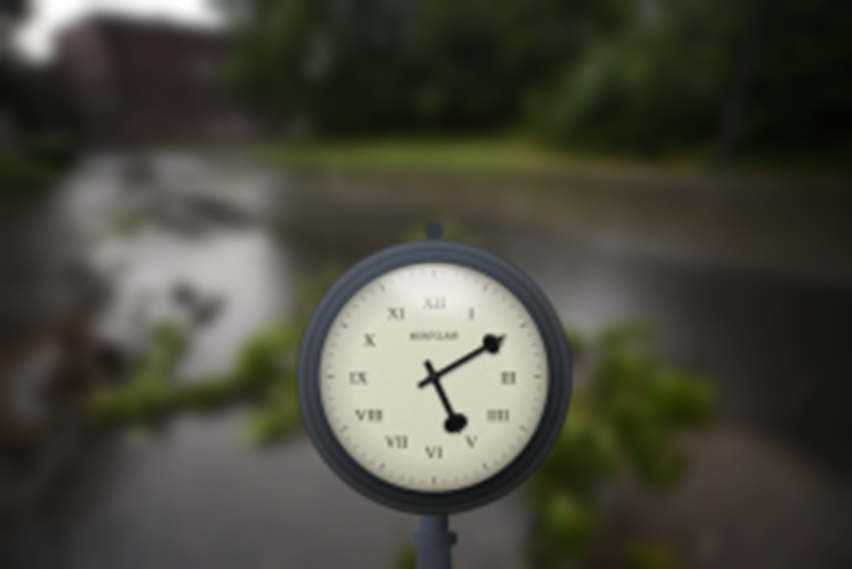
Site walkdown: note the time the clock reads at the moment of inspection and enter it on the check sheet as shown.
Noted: 5:10
